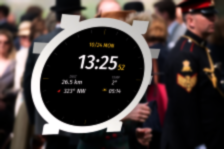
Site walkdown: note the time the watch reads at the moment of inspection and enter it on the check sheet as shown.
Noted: 13:25
